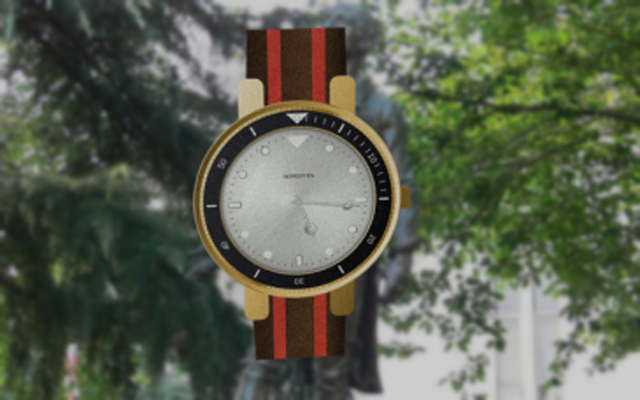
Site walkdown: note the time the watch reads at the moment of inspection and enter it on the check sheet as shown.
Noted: 5:16
